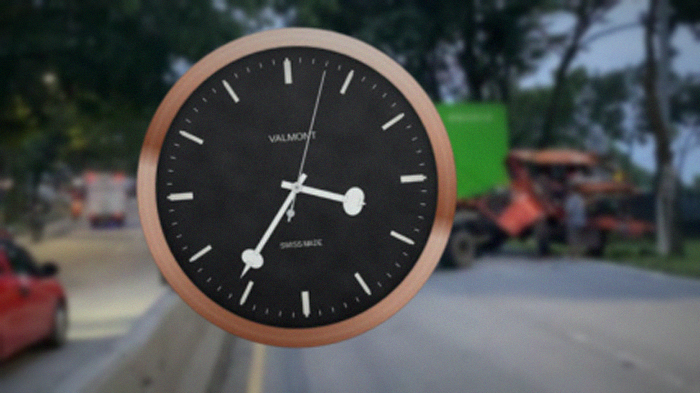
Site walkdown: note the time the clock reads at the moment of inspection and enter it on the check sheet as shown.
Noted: 3:36:03
